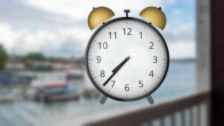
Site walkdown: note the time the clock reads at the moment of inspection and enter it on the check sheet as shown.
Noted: 7:37
